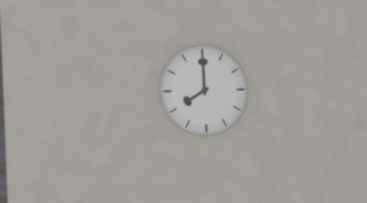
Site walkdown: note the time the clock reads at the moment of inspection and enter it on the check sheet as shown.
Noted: 8:00
